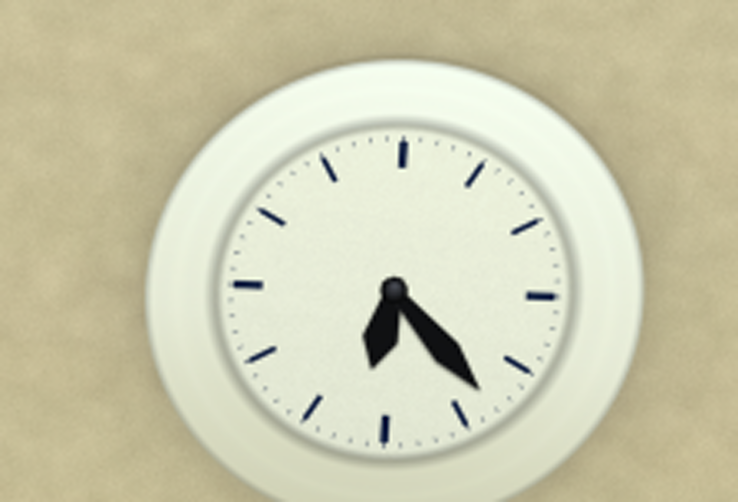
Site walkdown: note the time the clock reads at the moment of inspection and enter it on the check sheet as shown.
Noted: 6:23
